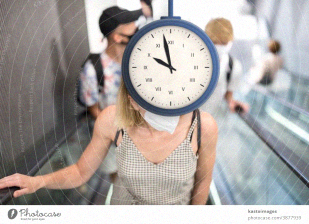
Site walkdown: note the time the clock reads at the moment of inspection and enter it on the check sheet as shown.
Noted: 9:58
